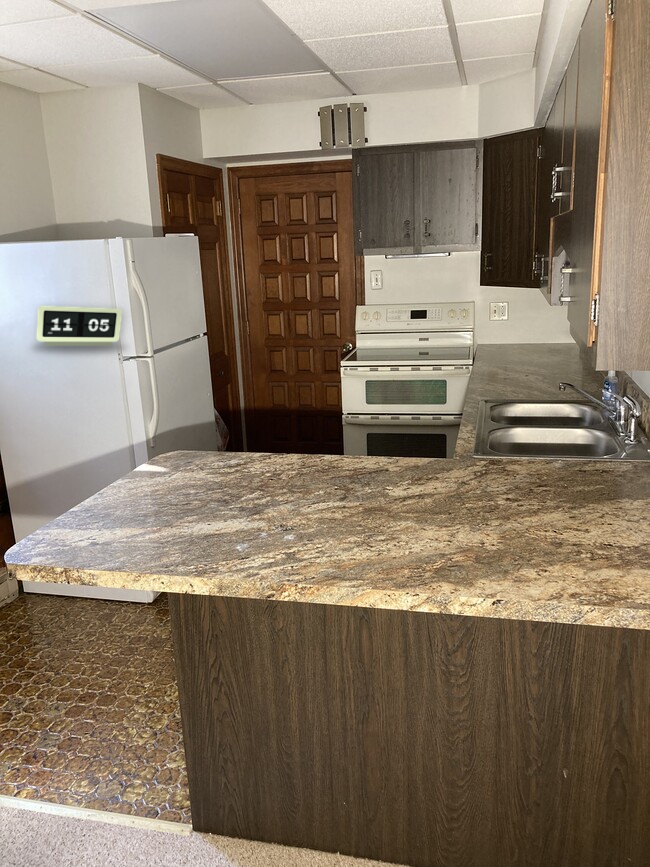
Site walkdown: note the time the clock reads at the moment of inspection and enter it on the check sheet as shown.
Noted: 11:05
